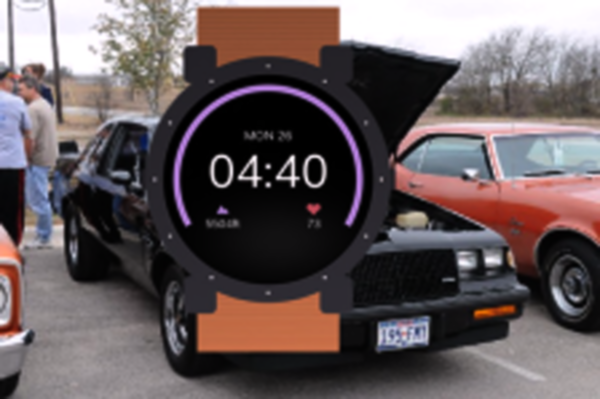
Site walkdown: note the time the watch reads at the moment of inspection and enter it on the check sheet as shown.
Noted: 4:40
